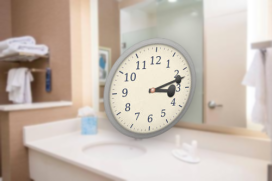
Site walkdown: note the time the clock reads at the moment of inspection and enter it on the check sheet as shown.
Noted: 3:12
